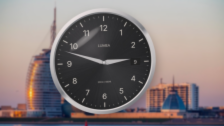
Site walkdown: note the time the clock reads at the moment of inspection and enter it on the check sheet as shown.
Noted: 2:48
